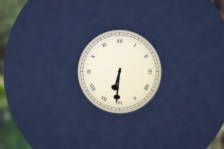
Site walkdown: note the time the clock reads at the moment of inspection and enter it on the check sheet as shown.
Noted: 6:31
